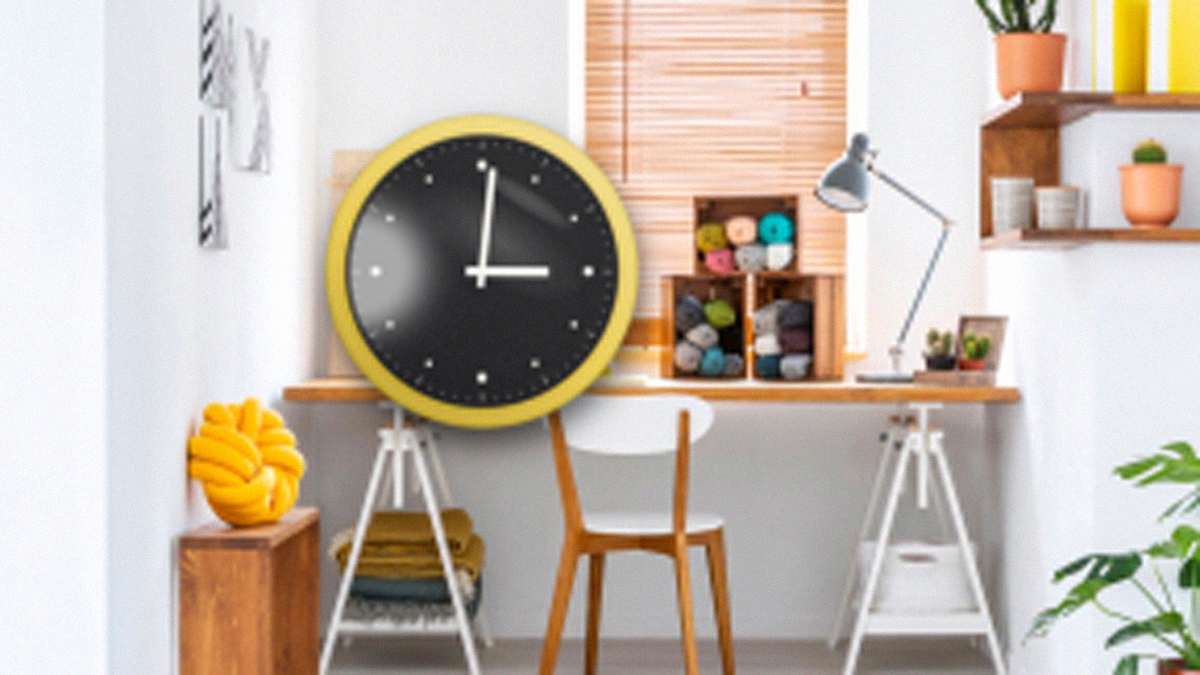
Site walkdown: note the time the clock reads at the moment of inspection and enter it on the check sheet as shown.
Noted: 3:01
